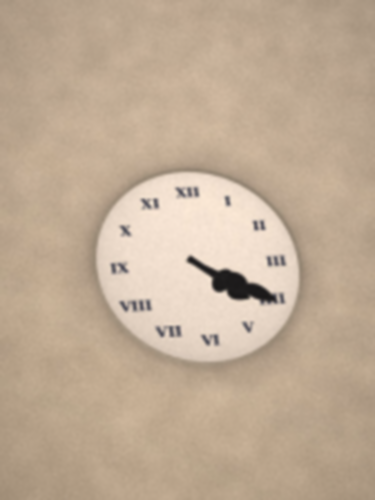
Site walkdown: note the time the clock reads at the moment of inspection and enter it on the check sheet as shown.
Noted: 4:20
